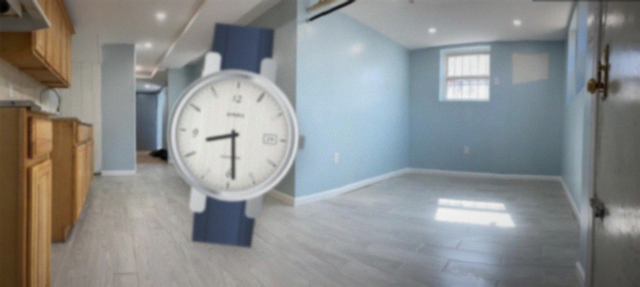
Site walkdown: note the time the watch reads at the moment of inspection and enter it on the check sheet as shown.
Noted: 8:29
